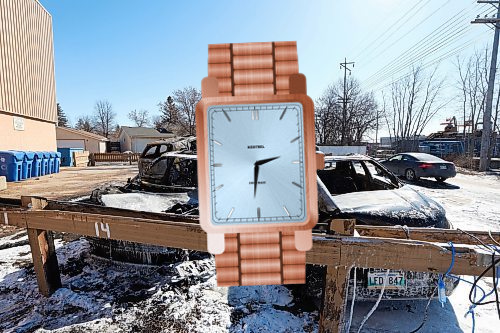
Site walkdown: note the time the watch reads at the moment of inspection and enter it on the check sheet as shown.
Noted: 2:31
